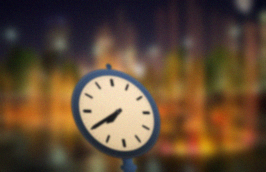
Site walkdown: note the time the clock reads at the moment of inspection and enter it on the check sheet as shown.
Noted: 7:40
